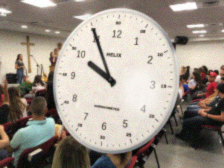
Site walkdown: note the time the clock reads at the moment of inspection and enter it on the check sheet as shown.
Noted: 9:55
